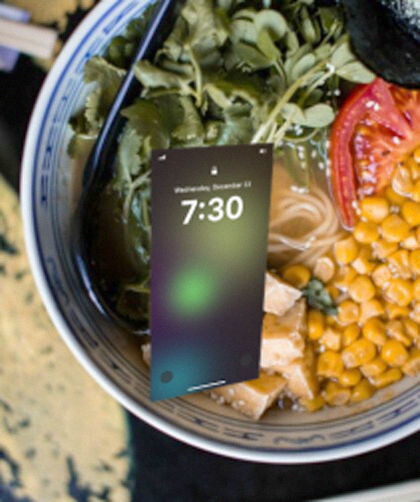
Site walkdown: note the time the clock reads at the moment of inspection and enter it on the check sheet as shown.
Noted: 7:30
